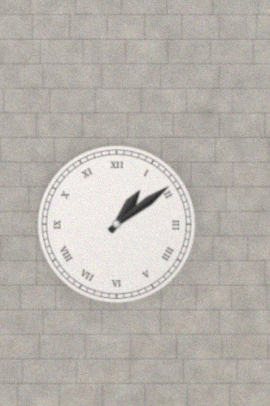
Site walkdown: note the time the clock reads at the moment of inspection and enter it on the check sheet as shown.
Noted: 1:09
